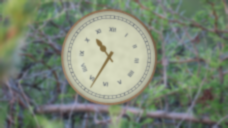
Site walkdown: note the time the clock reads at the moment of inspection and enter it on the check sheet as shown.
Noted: 10:34
